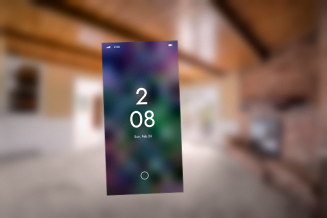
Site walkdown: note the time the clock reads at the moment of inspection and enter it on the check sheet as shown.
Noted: 2:08
